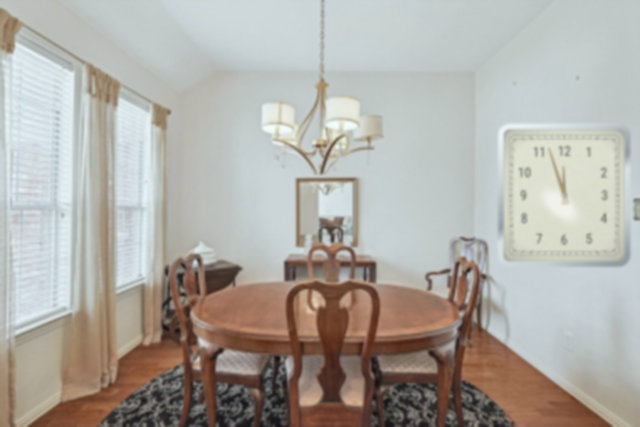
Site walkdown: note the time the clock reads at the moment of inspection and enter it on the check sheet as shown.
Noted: 11:57
